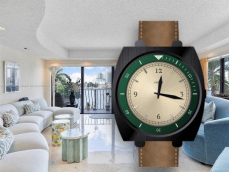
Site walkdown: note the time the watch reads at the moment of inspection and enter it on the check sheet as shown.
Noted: 12:17
